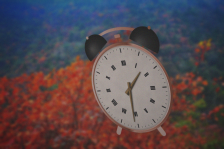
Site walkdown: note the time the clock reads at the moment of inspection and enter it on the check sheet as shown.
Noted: 1:31
